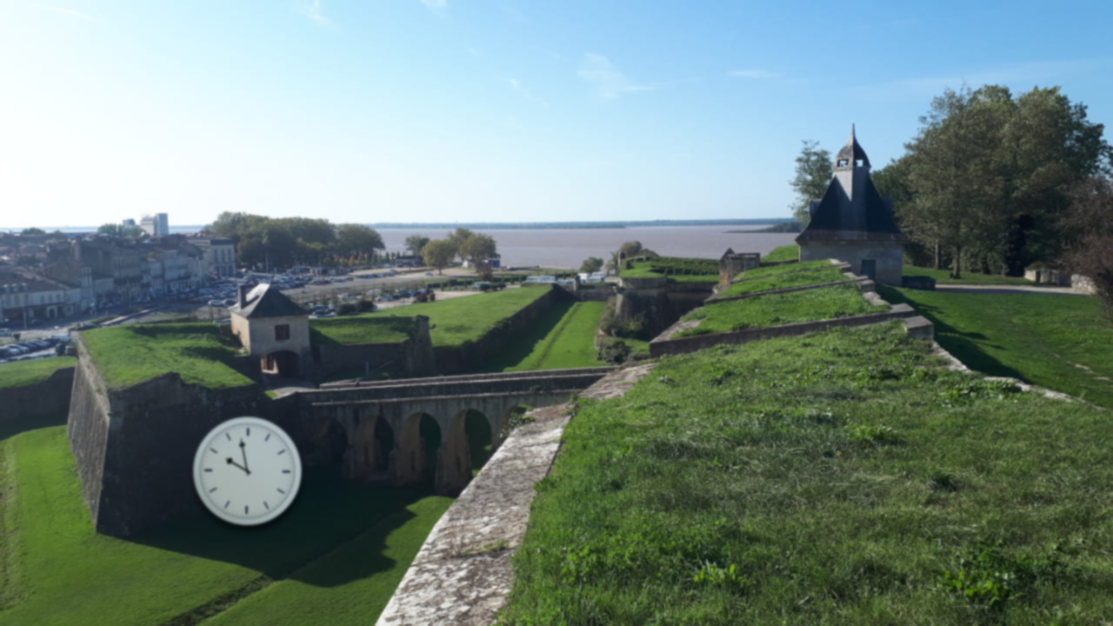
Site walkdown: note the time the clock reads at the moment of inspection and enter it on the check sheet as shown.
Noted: 9:58
